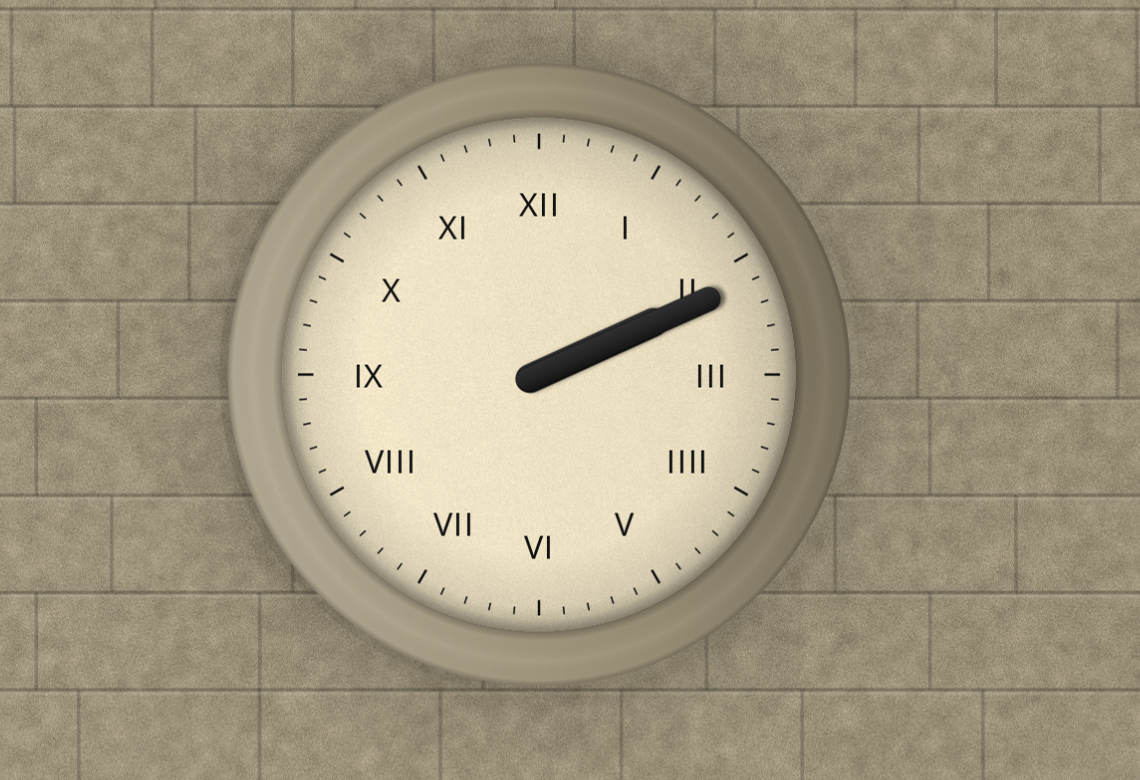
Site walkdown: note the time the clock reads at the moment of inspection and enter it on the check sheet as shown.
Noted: 2:11
